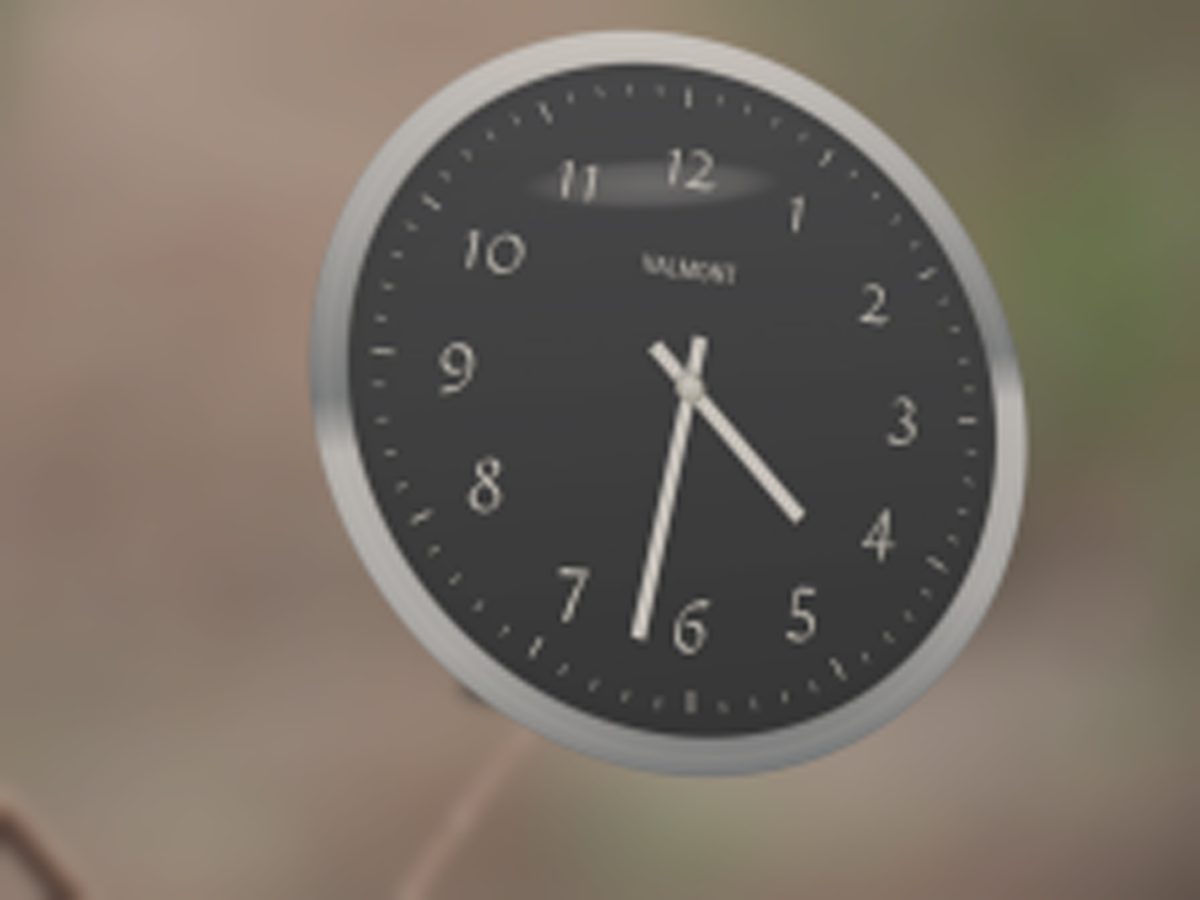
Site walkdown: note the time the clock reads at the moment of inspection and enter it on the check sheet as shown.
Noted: 4:32
